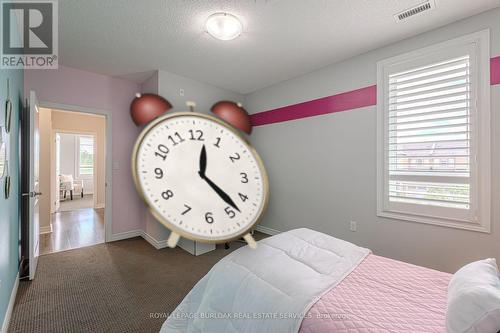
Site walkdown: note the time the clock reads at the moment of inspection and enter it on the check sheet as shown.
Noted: 12:23
